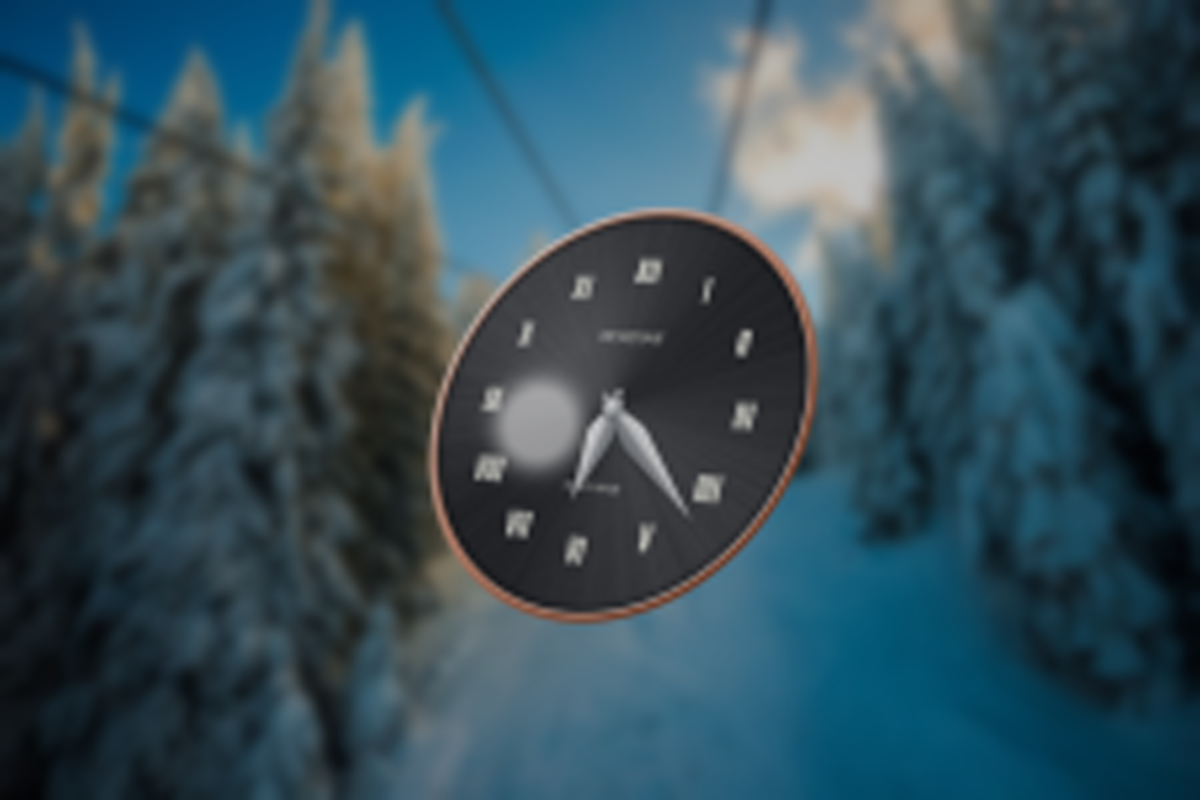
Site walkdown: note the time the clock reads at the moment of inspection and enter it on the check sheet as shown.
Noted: 6:22
